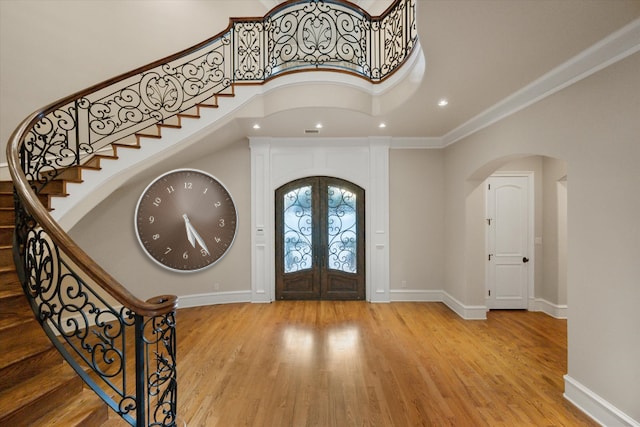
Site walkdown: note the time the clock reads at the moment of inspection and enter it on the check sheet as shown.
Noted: 5:24
